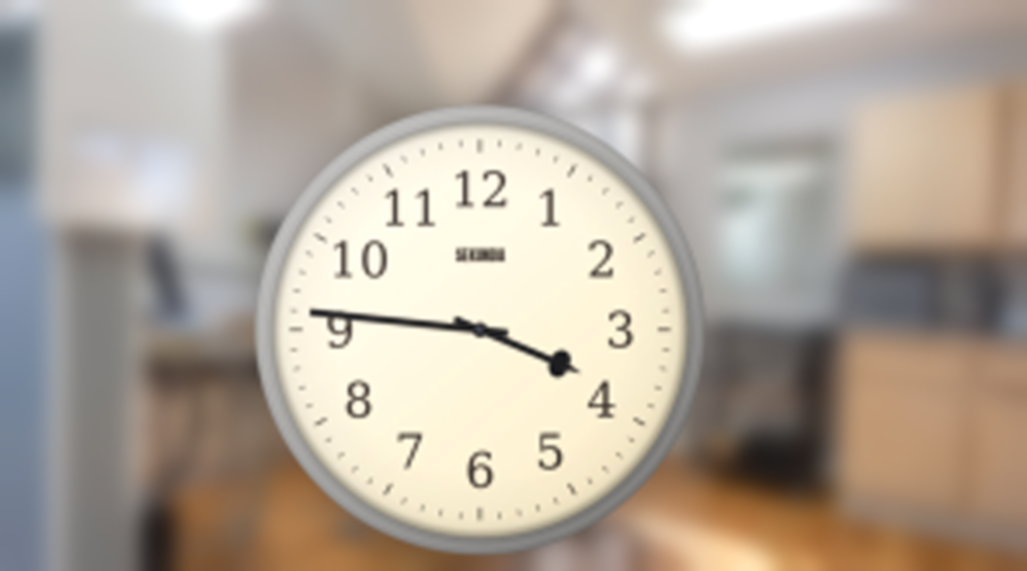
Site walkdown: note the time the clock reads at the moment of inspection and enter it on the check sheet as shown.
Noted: 3:46
